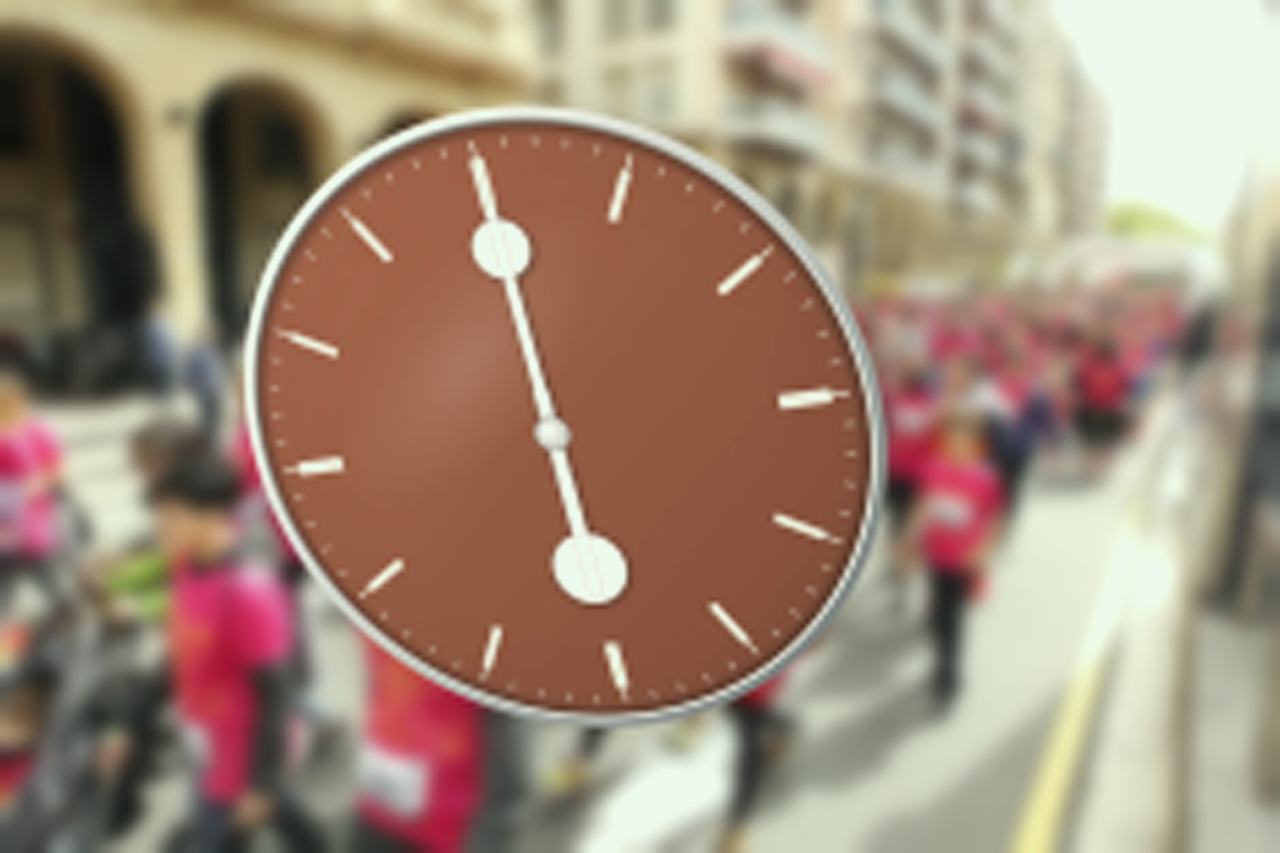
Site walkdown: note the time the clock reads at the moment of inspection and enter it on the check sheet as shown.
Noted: 6:00
